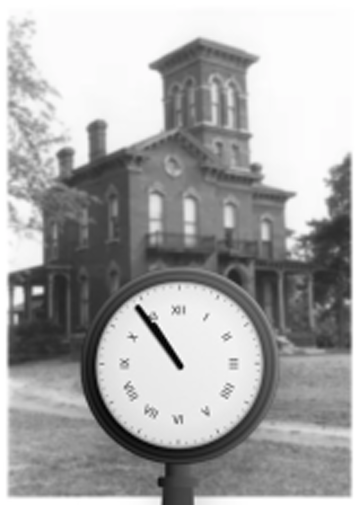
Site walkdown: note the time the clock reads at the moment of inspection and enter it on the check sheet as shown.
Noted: 10:54
